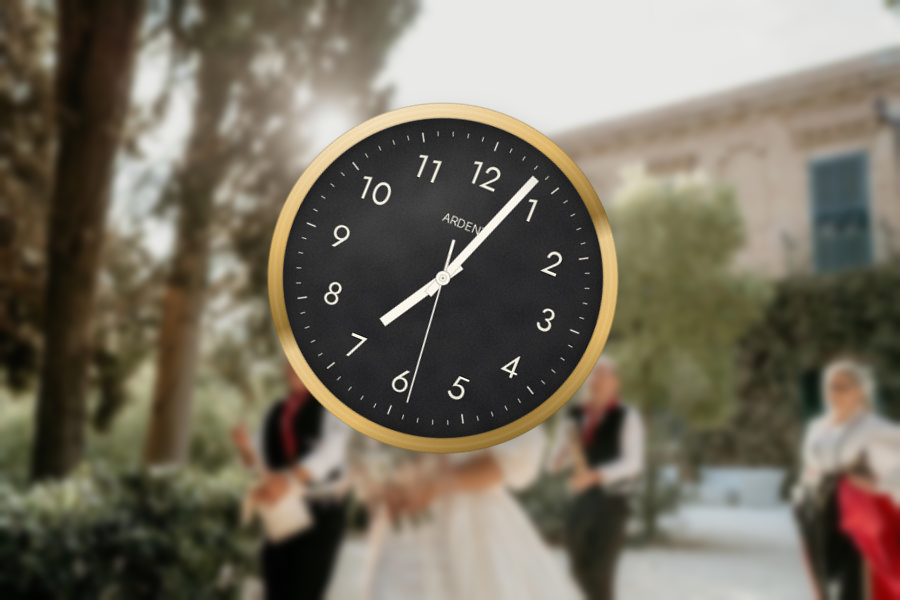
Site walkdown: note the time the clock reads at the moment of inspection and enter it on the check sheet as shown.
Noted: 7:03:29
